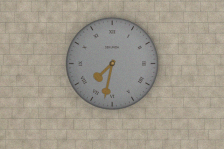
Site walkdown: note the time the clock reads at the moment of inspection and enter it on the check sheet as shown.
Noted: 7:32
